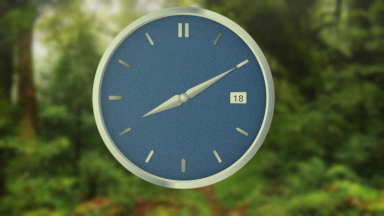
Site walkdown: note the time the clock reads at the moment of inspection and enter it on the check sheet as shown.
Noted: 8:10
